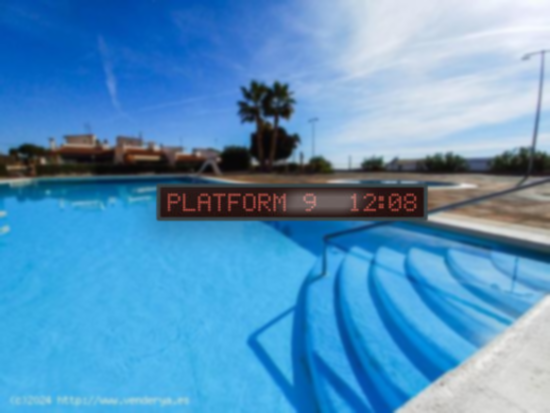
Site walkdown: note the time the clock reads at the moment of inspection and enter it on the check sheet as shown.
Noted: 12:08
